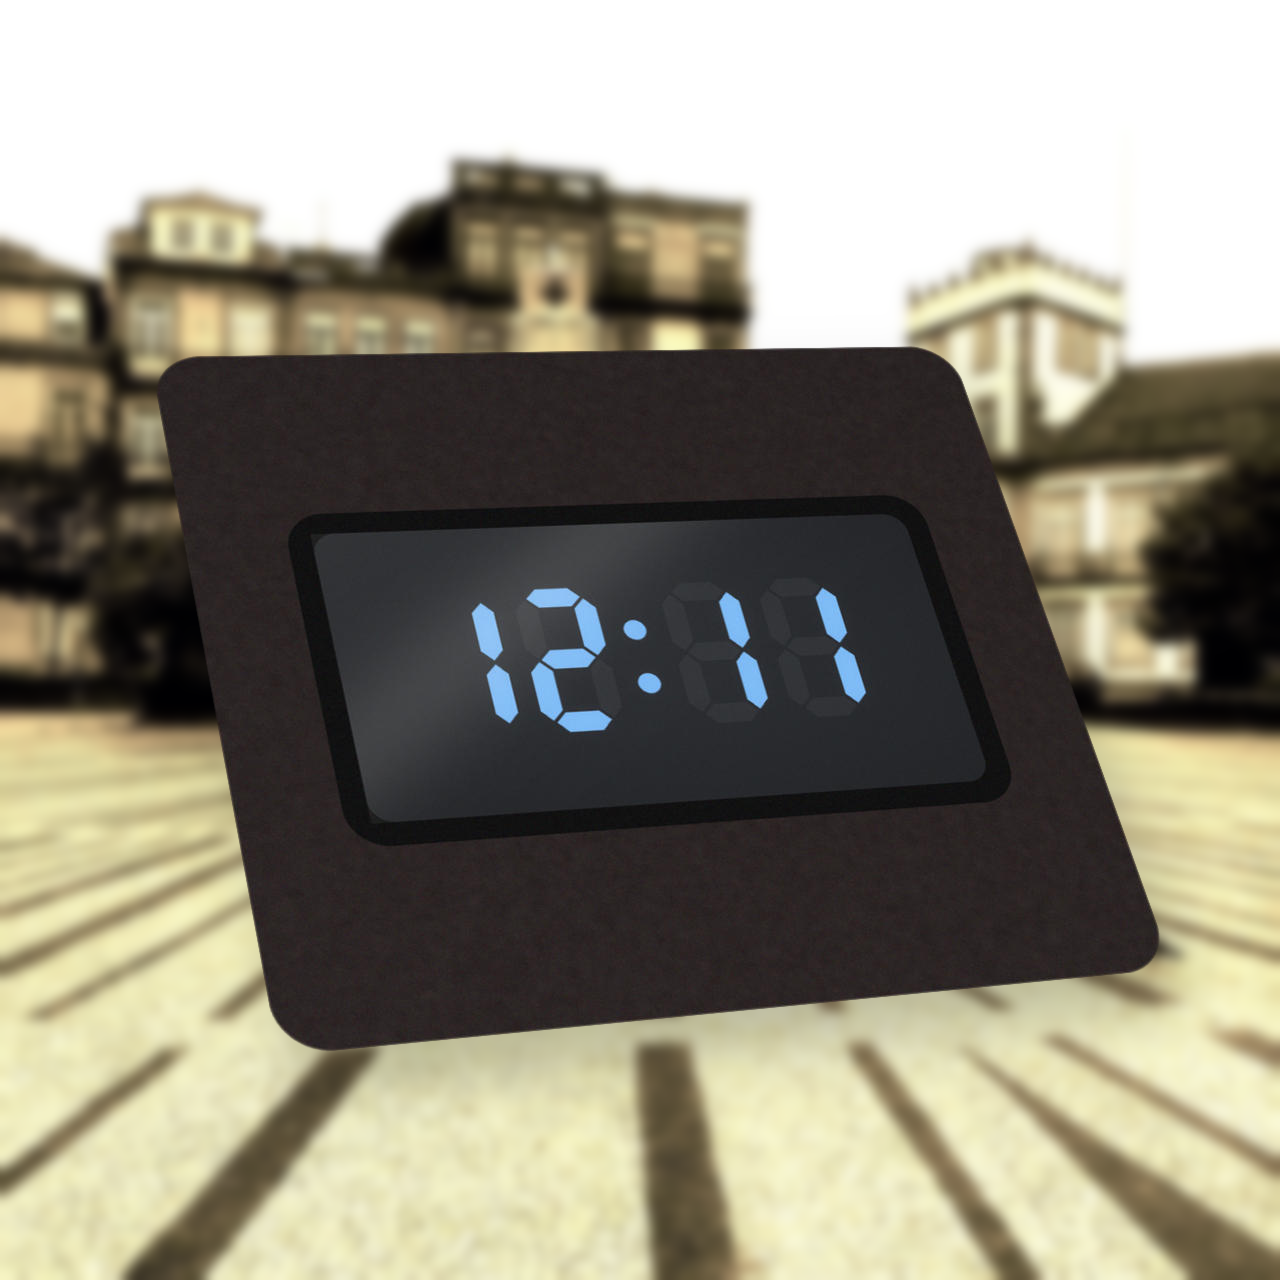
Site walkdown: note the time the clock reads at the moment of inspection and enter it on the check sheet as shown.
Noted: 12:11
